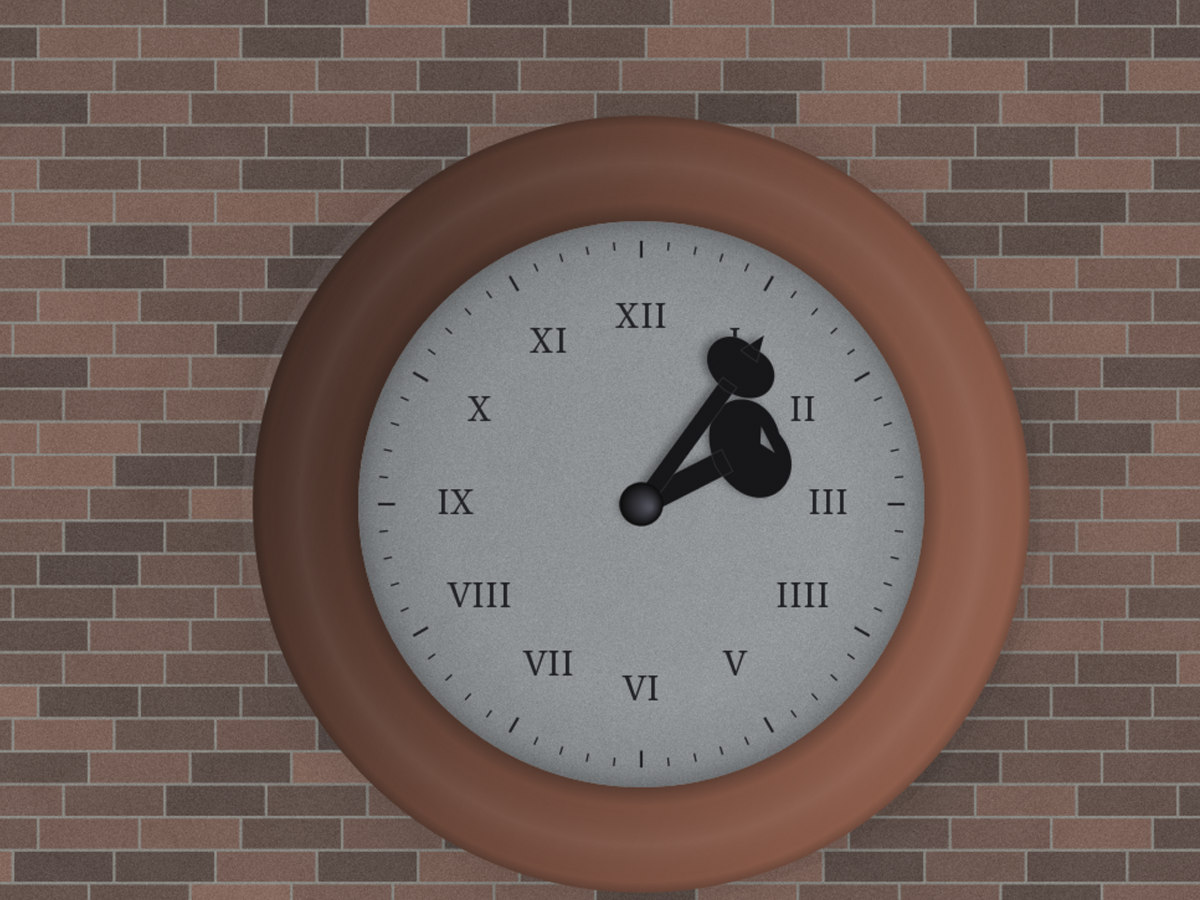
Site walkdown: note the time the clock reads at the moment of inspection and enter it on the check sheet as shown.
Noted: 2:06
